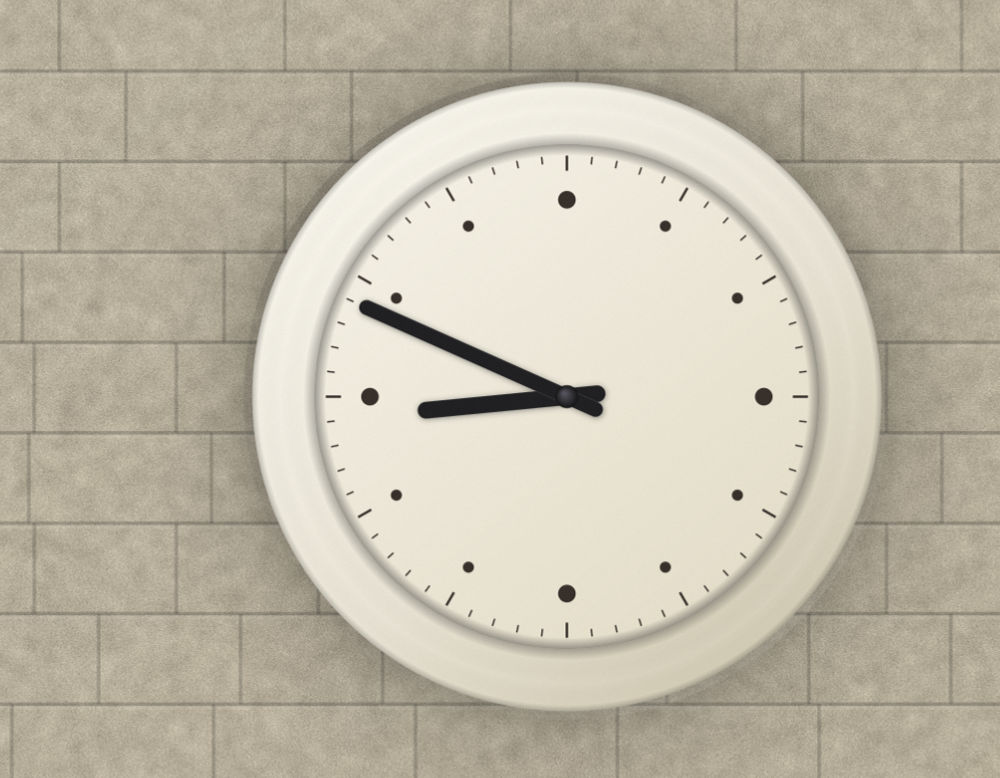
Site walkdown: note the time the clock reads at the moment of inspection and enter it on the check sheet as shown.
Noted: 8:49
